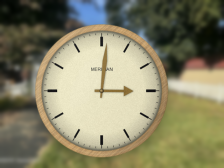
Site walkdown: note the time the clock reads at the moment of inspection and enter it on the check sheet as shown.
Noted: 3:01
